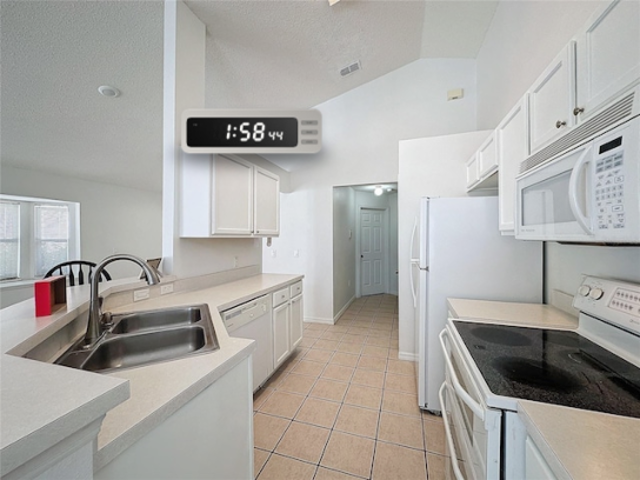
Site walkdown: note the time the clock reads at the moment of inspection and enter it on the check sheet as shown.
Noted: 1:58:44
